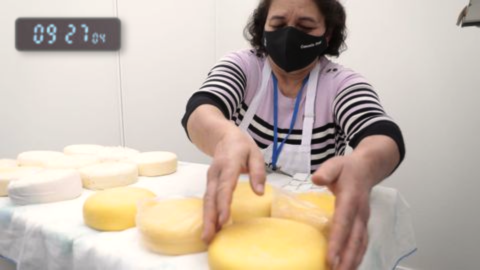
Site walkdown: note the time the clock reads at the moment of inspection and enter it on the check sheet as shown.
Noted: 9:27:04
